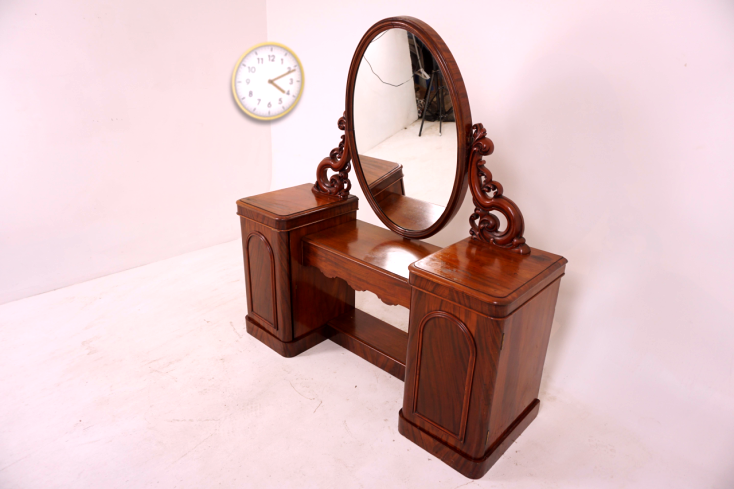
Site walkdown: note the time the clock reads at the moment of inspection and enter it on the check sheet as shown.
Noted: 4:11
